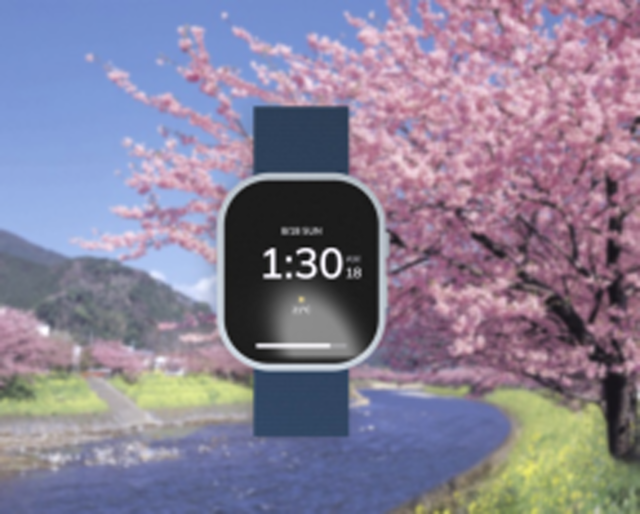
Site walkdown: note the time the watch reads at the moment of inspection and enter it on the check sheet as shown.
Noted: 1:30
